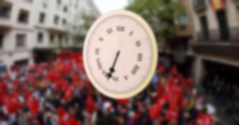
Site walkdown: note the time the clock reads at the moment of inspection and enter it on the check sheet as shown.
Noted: 6:33
